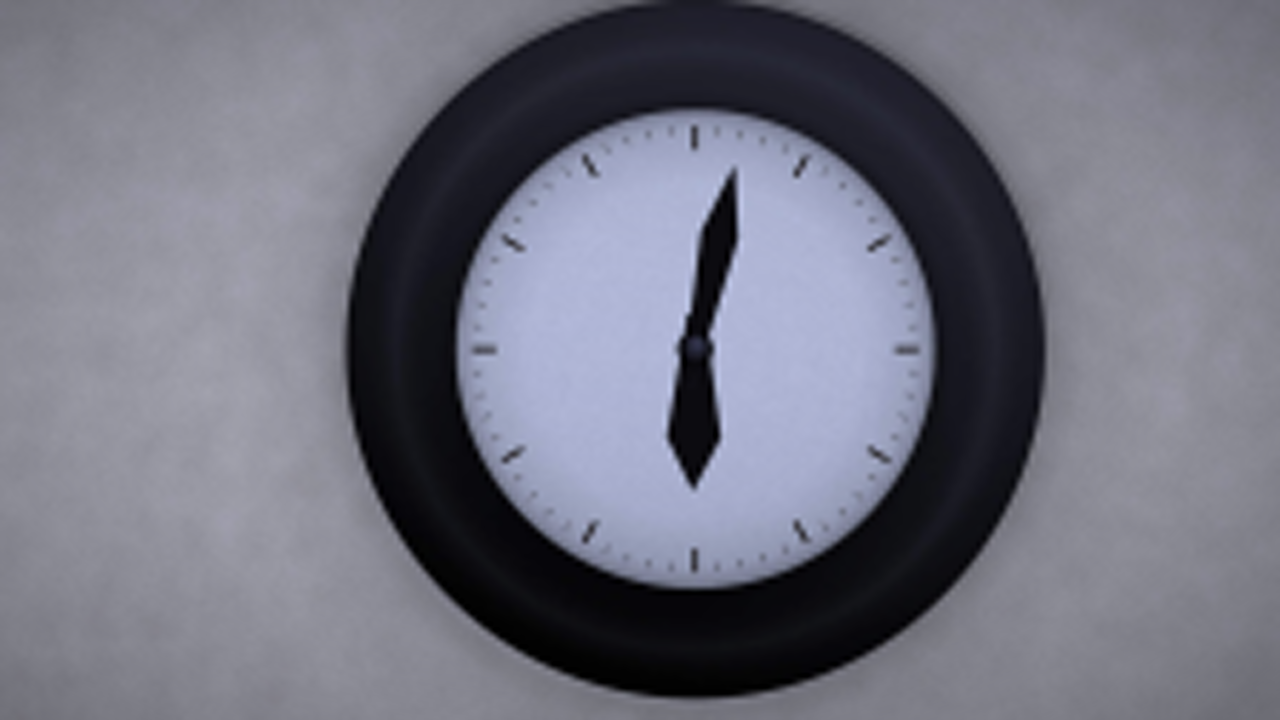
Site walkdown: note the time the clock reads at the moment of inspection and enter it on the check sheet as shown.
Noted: 6:02
